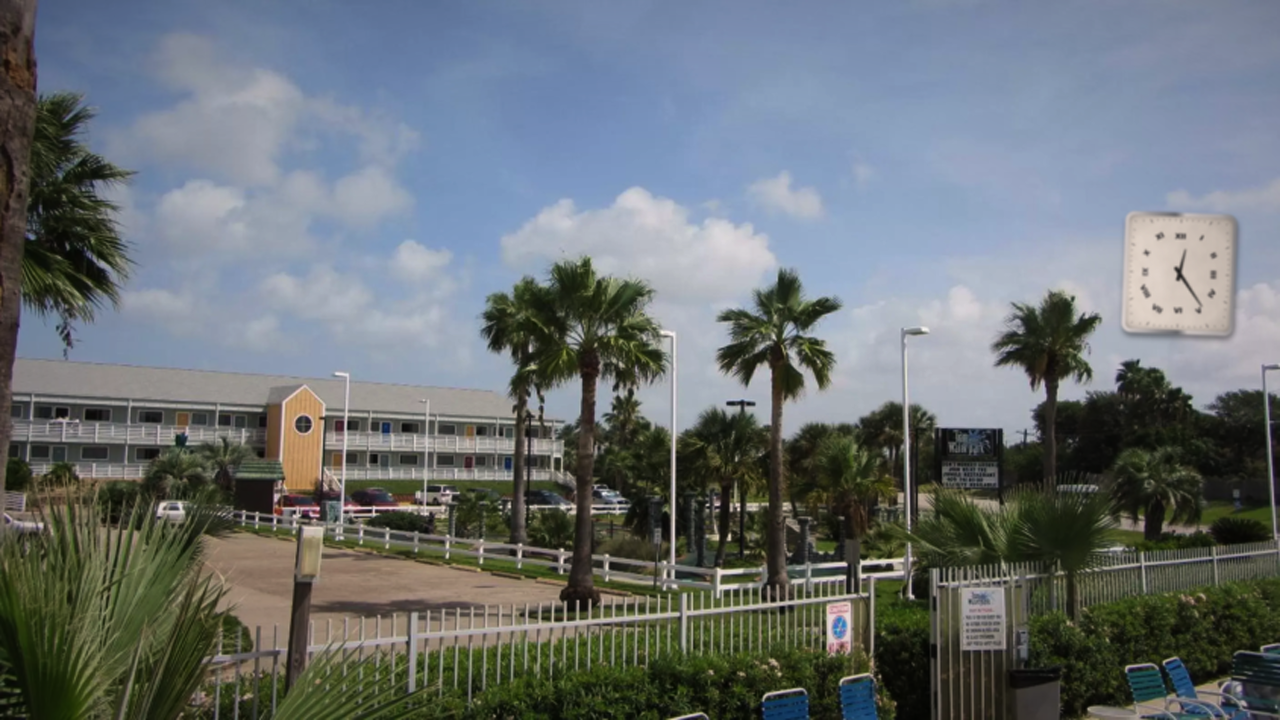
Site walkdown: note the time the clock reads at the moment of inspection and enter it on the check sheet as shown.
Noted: 12:24
